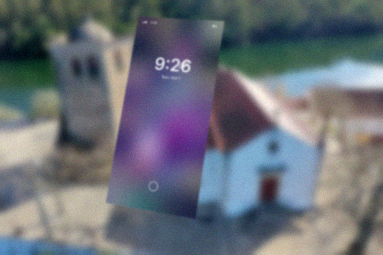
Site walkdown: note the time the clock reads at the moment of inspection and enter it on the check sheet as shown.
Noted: 9:26
